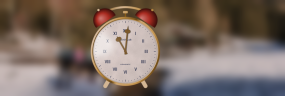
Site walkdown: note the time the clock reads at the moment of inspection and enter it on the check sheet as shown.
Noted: 11:01
